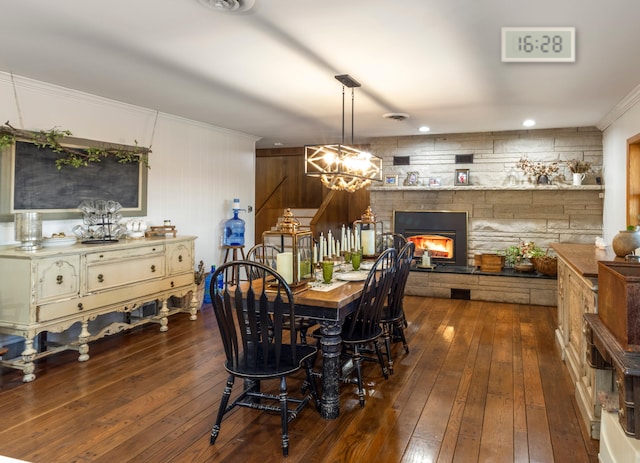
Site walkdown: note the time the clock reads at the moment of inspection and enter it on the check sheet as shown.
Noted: 16:28
